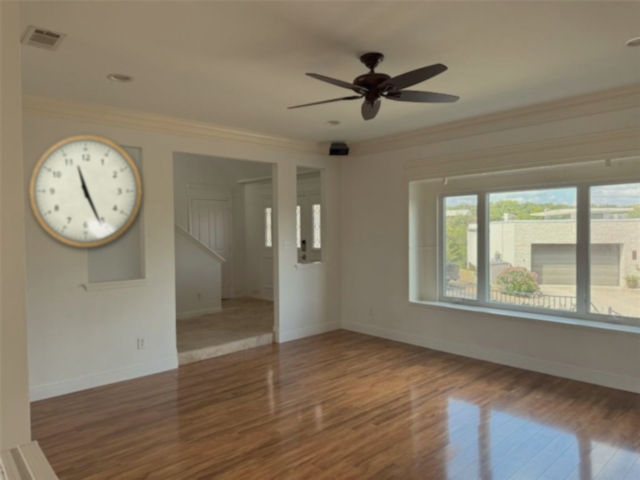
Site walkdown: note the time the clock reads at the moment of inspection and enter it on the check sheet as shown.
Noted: 11:26
